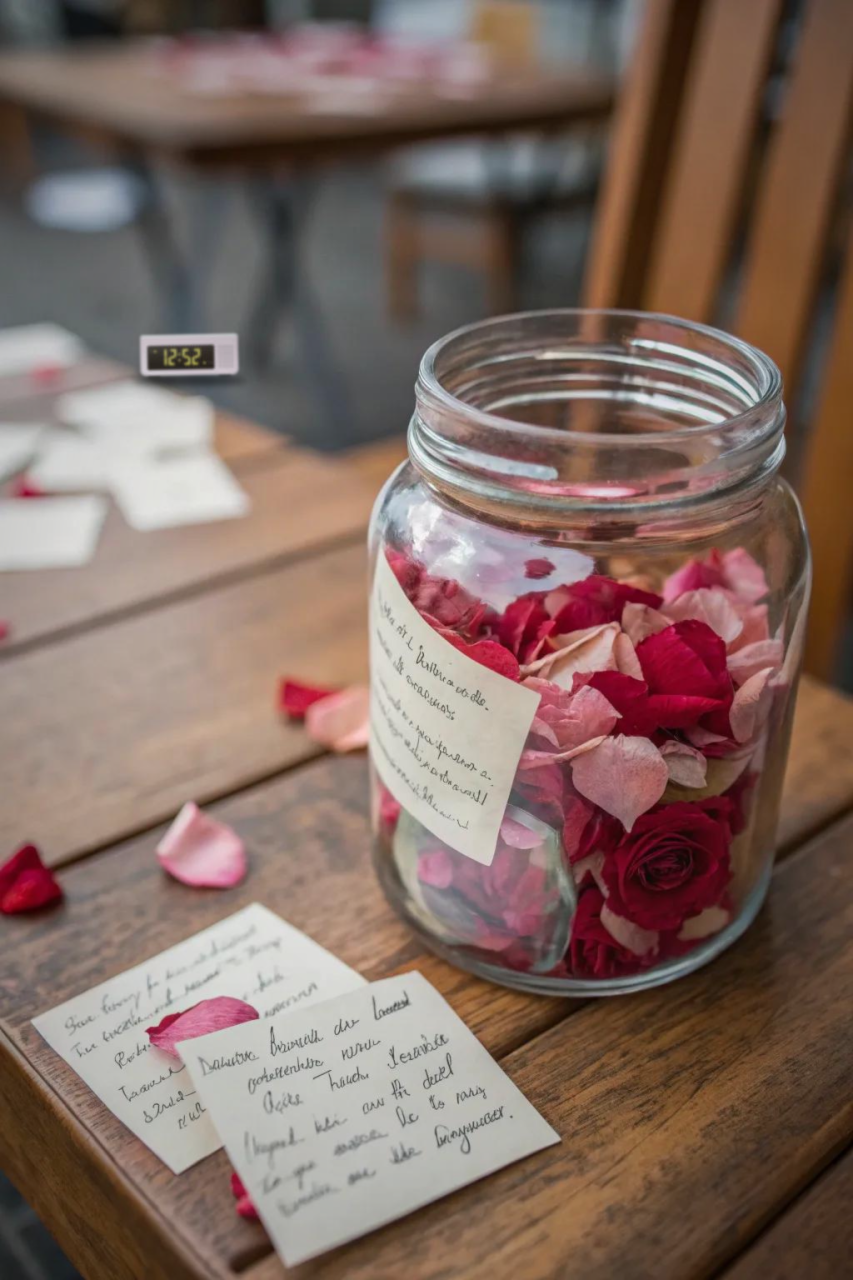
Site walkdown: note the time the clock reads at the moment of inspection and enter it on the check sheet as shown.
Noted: 12:52
